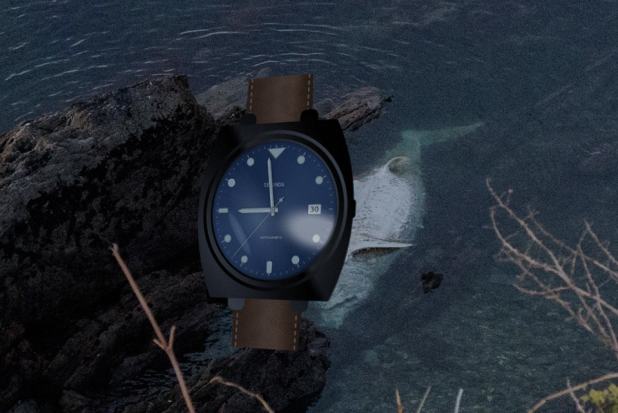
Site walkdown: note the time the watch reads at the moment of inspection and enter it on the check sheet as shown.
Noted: 8:58:37
